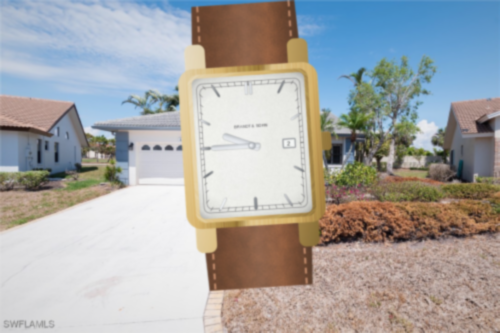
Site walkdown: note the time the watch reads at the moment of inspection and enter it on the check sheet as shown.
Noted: 9:45
